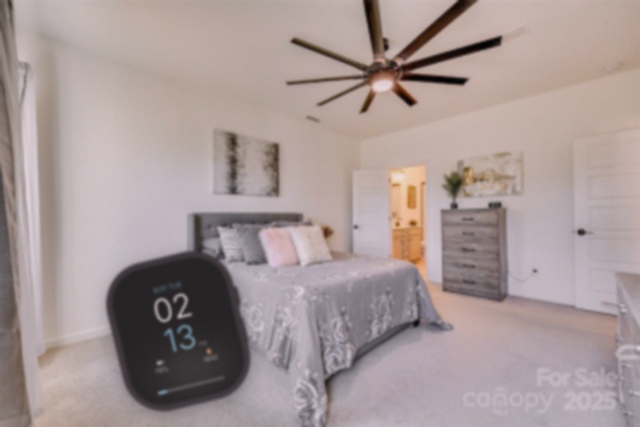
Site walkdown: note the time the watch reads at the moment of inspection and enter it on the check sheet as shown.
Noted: 2:13
